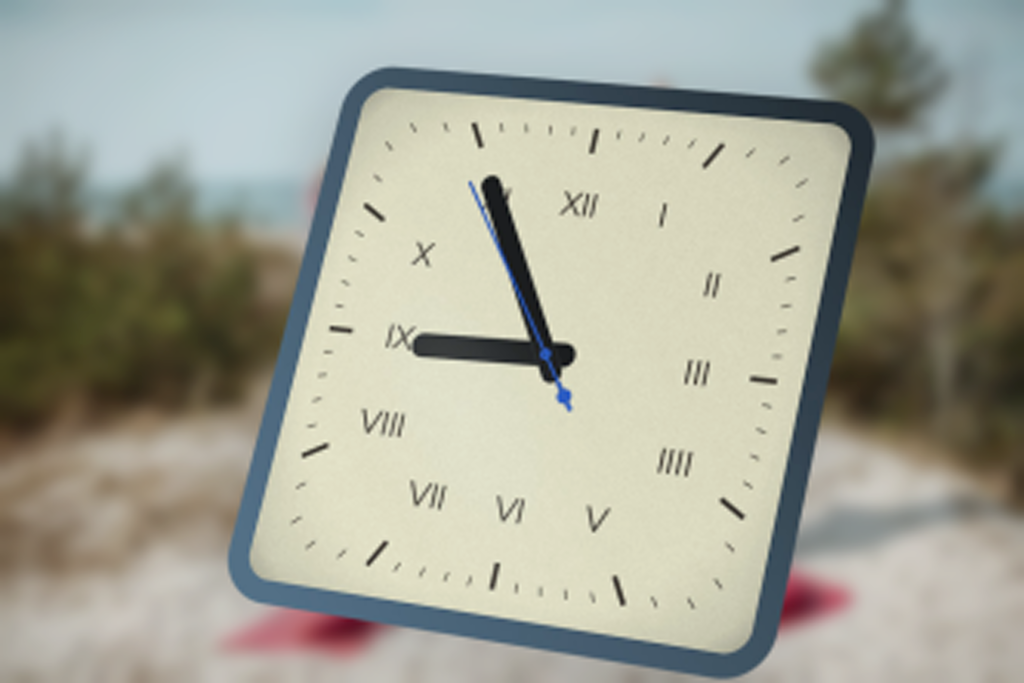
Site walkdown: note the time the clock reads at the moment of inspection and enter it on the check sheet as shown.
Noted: 8:54:54
